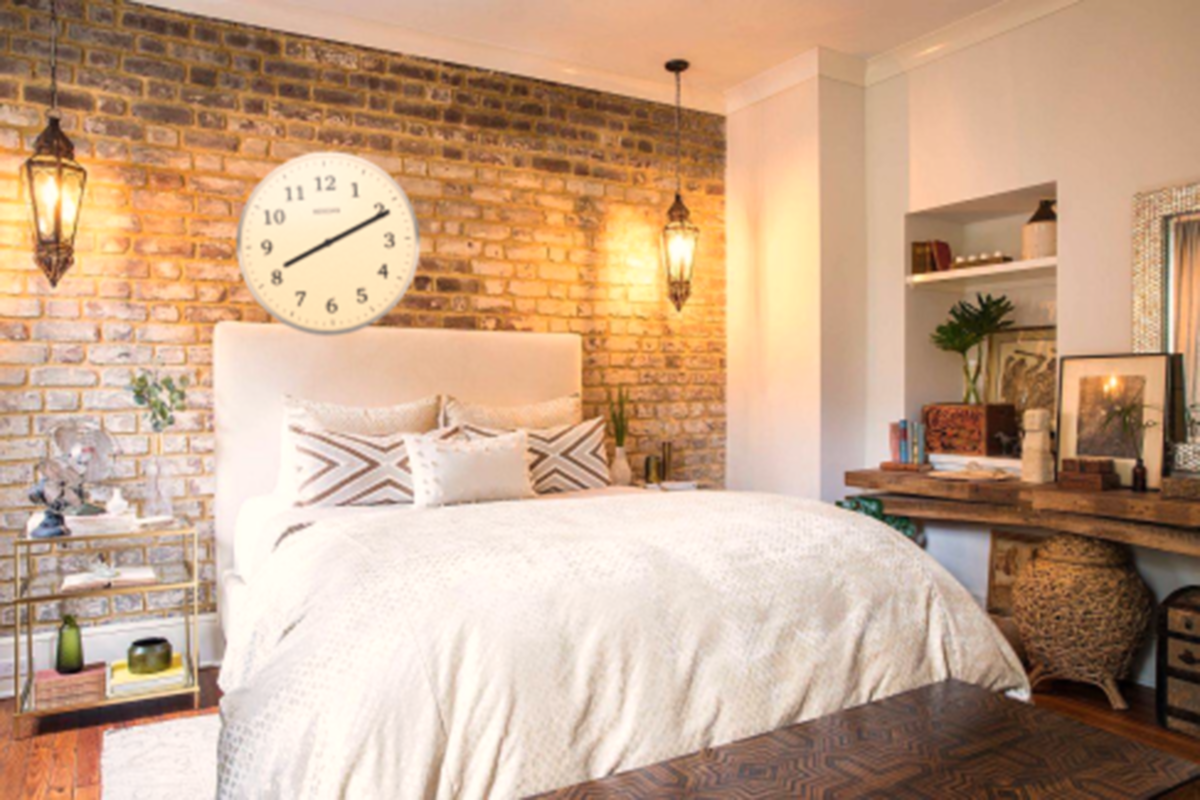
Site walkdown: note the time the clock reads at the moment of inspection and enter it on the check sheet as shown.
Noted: 8:11
